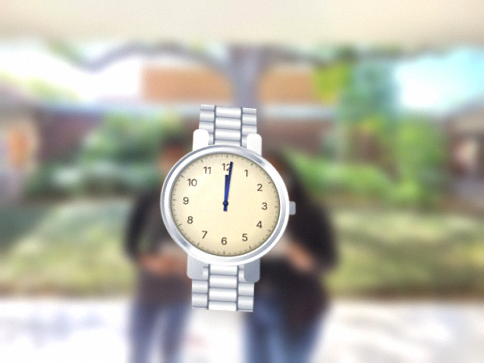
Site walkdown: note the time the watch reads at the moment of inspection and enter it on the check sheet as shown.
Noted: 12:01
